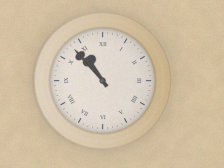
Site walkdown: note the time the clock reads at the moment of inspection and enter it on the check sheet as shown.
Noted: 10:53
